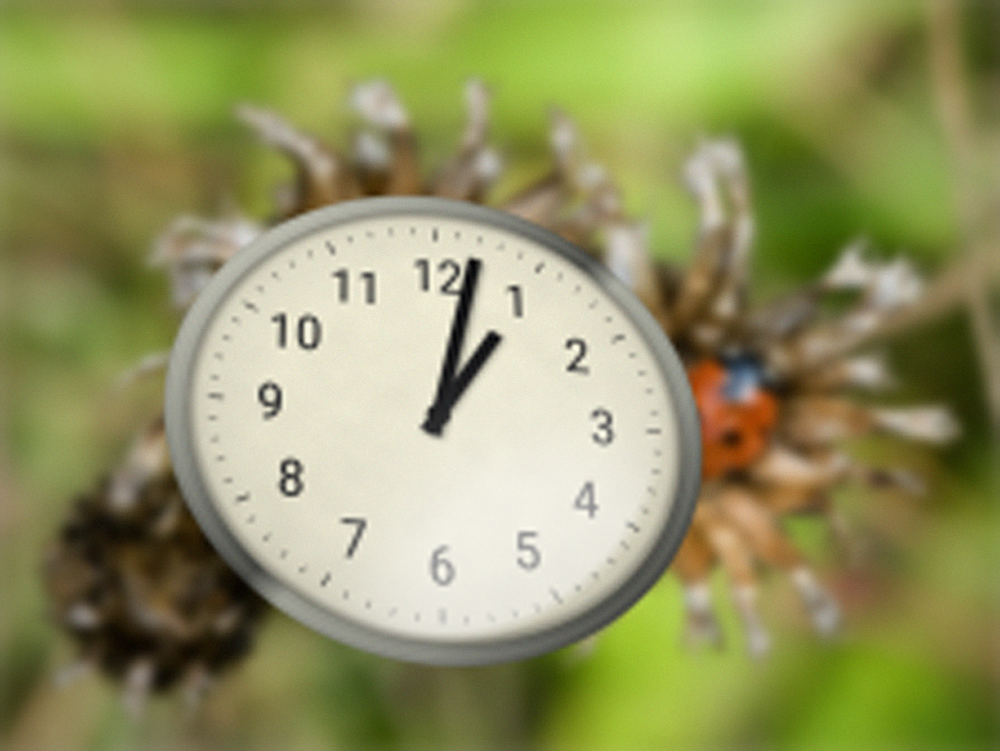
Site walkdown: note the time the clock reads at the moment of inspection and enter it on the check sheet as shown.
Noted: 1:02
